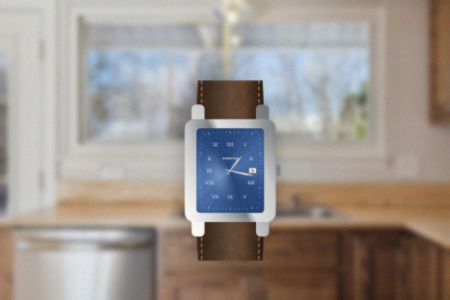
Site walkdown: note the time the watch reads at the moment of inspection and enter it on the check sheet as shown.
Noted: 1:17
